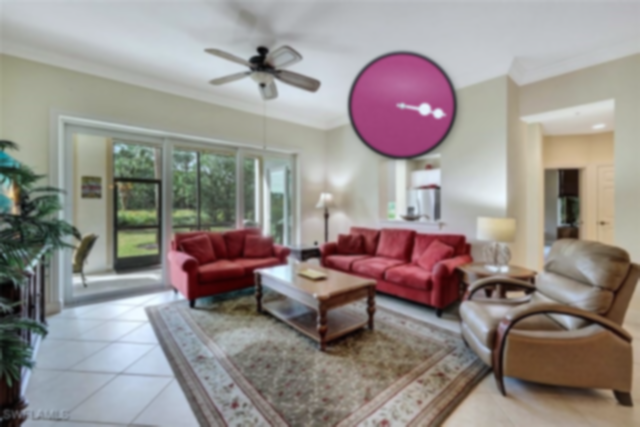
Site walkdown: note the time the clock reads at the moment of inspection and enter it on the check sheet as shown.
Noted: 3:17
